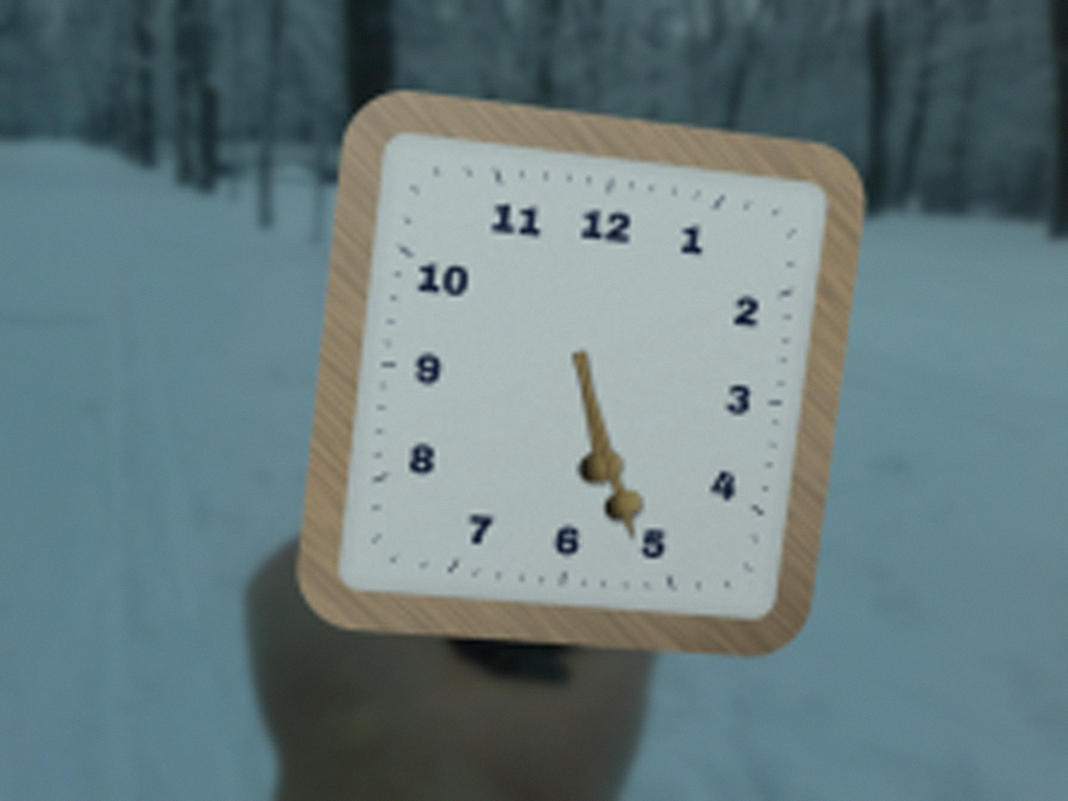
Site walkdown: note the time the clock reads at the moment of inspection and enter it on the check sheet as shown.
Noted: 5:26
